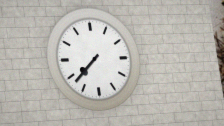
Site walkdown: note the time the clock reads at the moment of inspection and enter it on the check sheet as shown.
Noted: 7:38
